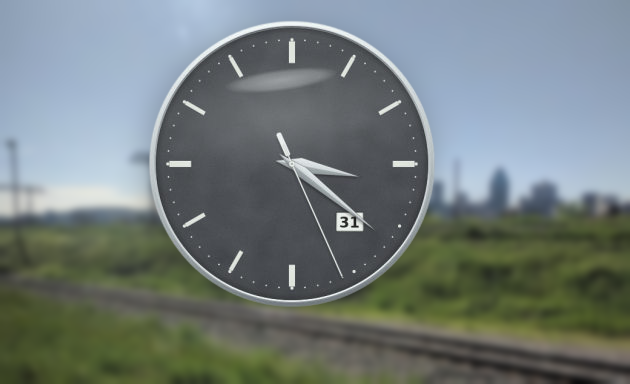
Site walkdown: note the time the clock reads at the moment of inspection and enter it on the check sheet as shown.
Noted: 3:21:26
